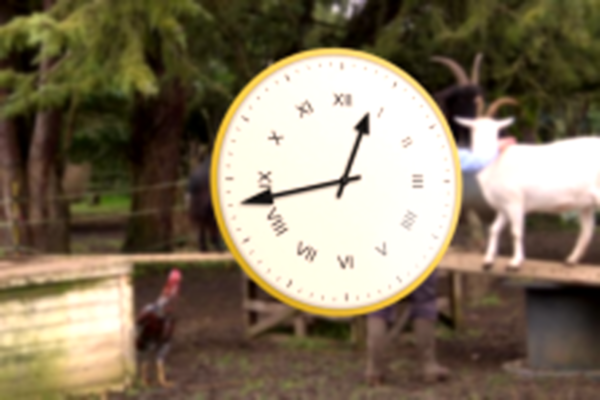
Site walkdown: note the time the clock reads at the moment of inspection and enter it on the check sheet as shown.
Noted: 12:43
